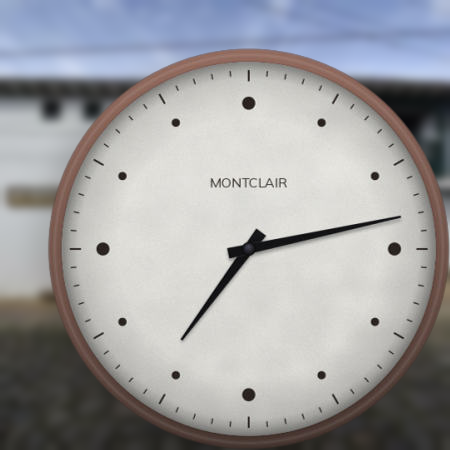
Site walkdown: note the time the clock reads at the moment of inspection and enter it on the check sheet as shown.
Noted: 7:13
